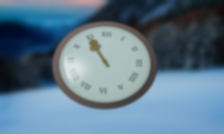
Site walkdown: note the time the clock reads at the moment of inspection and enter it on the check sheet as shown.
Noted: 10:55
